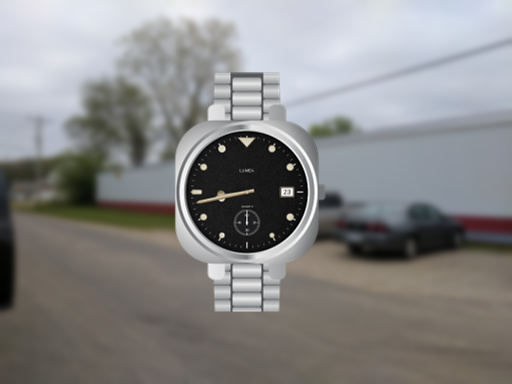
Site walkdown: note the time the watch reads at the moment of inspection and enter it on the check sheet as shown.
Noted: 8:43
